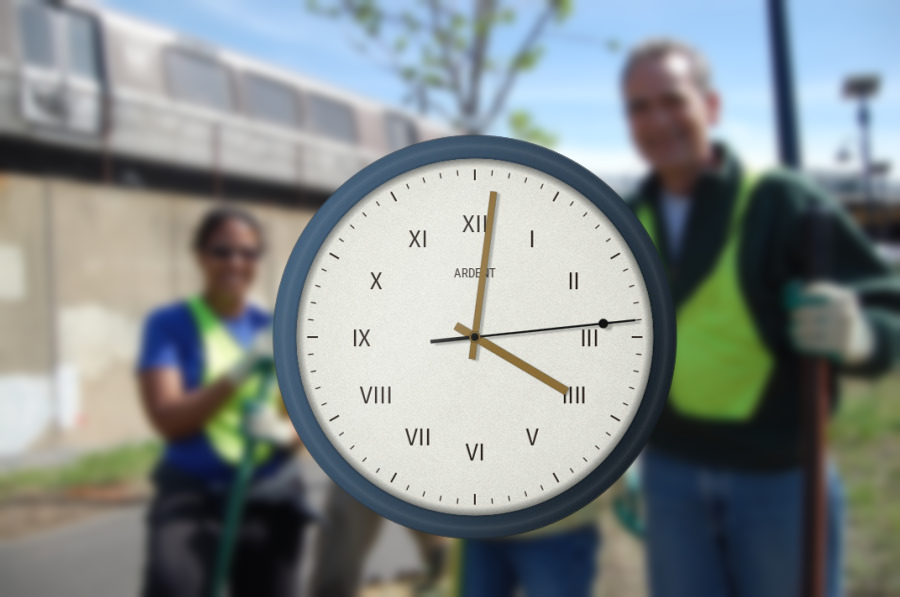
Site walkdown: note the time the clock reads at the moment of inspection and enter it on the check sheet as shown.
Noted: 4:01:14
